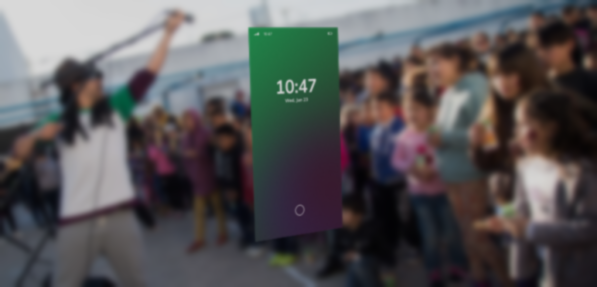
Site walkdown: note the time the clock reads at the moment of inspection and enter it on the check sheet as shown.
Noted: 10:47
